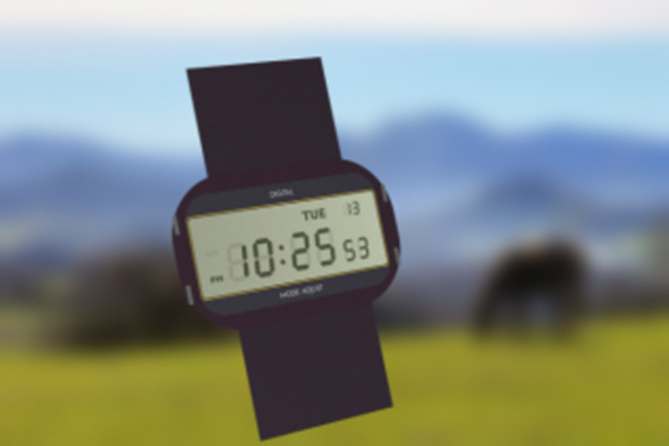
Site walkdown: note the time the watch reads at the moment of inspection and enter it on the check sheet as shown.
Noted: 10:25:53
